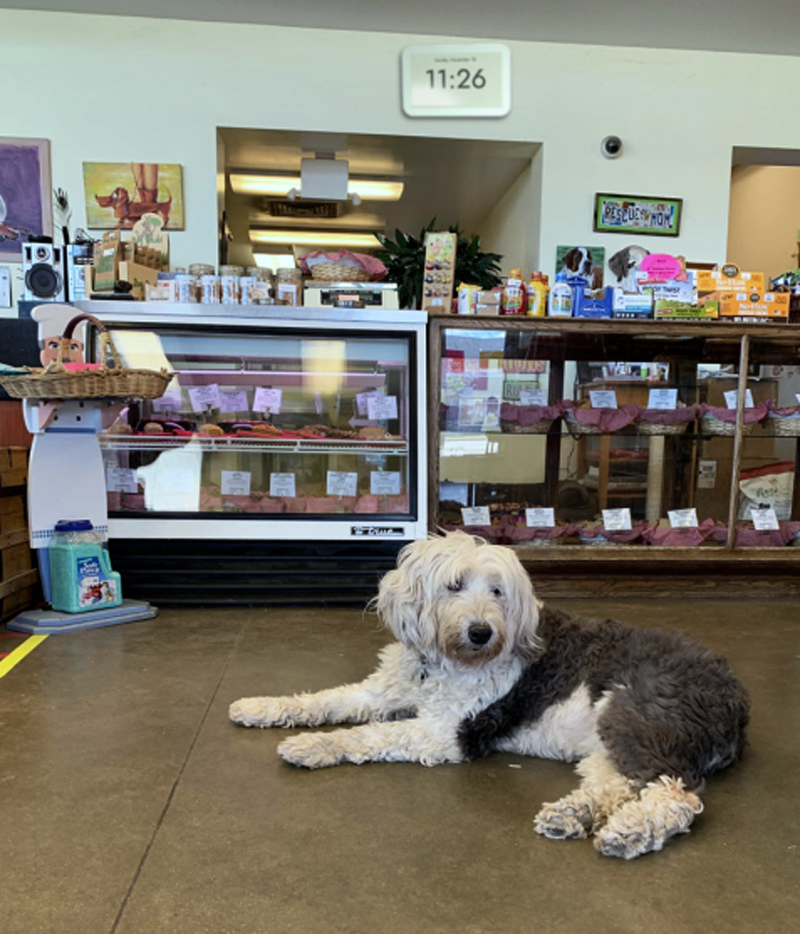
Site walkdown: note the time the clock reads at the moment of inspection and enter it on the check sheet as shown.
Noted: 11:26
